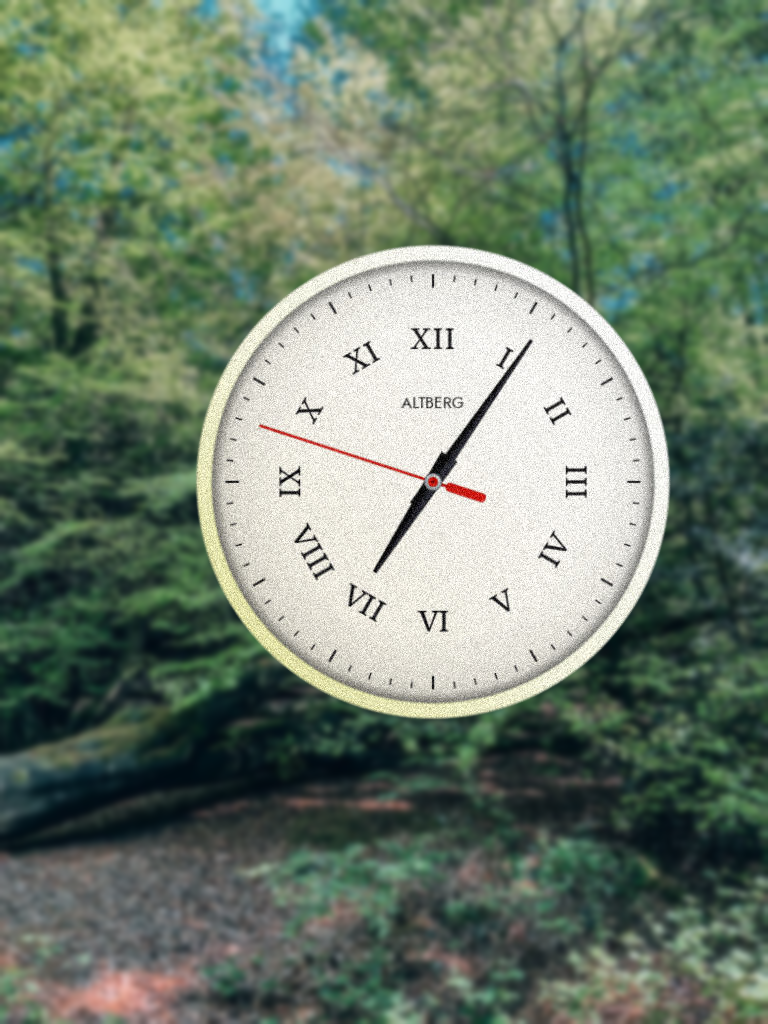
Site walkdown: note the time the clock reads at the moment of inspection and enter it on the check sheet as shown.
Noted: 7:05:48
